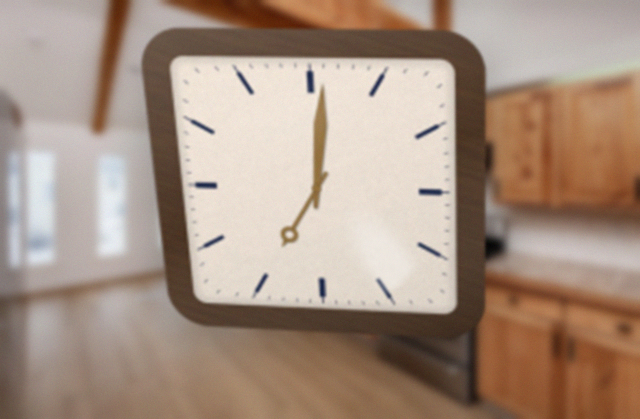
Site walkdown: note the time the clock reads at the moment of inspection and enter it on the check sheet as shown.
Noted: 7:01
